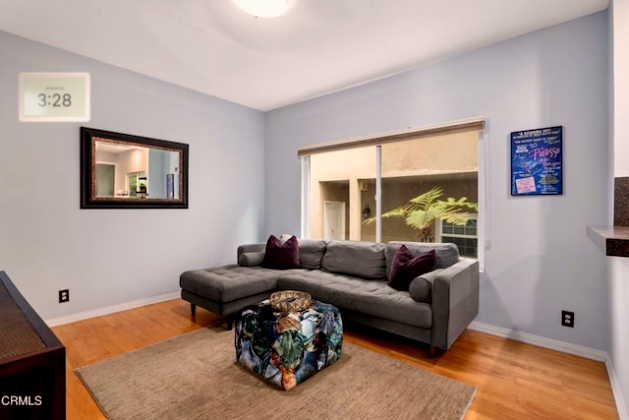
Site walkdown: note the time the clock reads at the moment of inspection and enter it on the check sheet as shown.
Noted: 3:28
